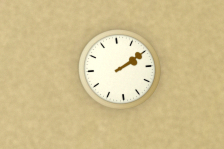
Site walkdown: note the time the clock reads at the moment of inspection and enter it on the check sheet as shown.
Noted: 2:10
